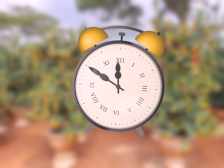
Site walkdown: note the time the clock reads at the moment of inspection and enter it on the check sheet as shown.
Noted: 11:50
